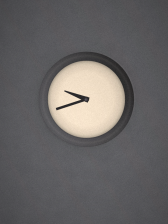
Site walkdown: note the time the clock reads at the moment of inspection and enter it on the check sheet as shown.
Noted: 9:42
